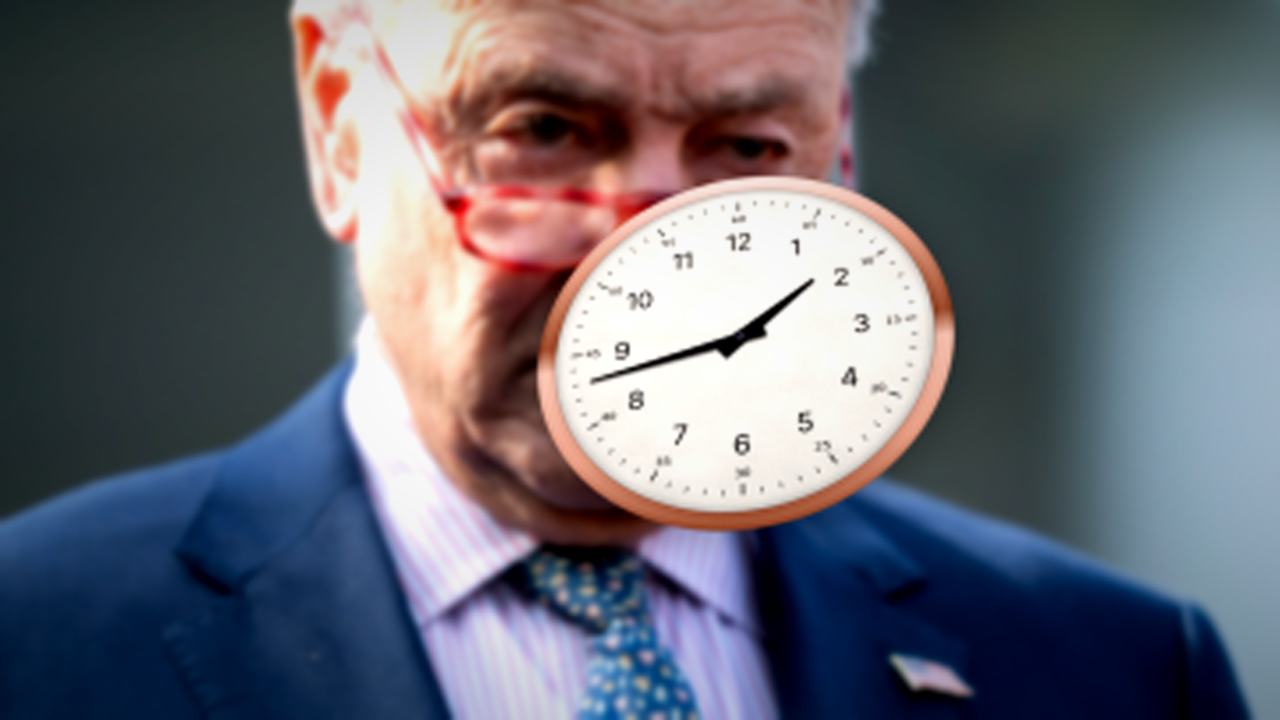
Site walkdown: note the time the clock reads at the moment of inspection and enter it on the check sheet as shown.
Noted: 1:43
